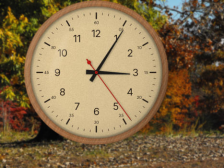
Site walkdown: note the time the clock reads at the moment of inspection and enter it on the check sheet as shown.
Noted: 3:05:24
